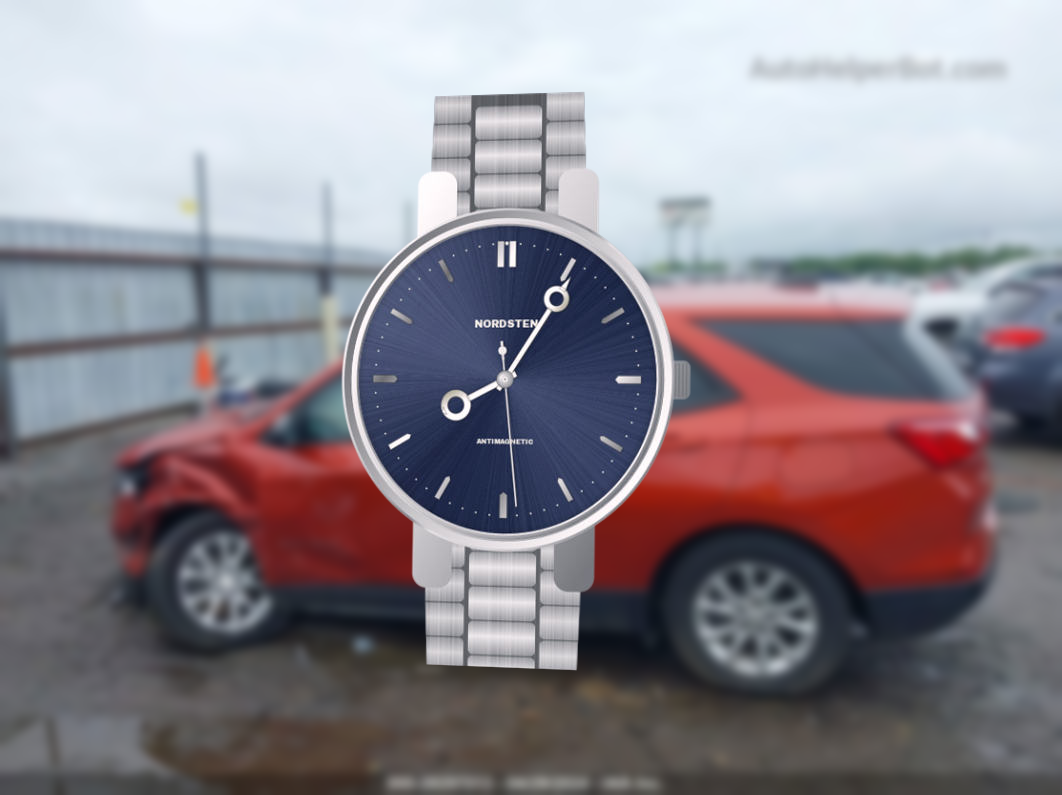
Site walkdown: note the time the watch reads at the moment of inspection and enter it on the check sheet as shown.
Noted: 8:05:29
